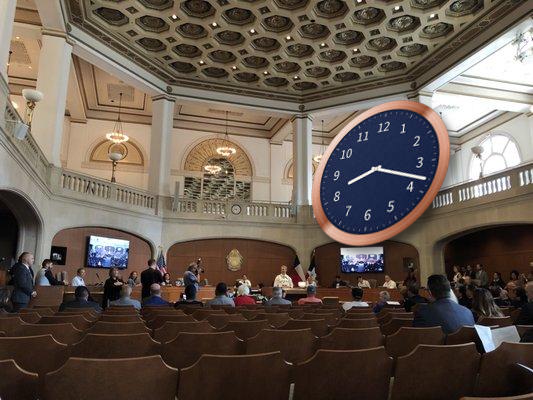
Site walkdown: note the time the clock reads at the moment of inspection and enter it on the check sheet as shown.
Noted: 8:18
